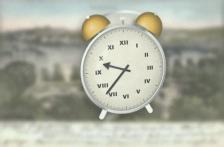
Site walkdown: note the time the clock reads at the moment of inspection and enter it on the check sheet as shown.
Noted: 9:37
